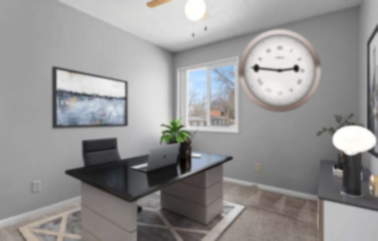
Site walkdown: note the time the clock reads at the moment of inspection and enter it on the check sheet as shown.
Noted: 2:46
